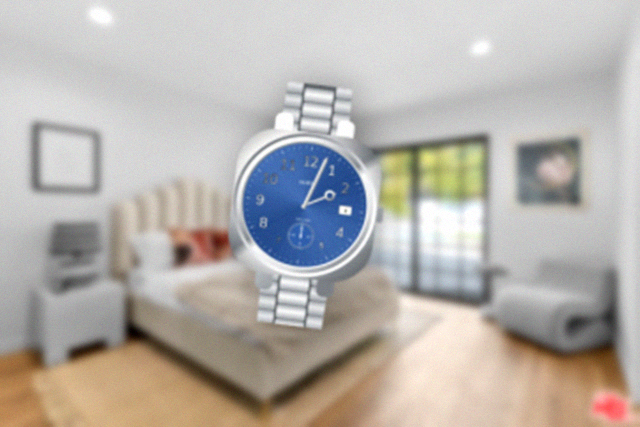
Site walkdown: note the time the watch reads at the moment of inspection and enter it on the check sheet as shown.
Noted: 2:03
